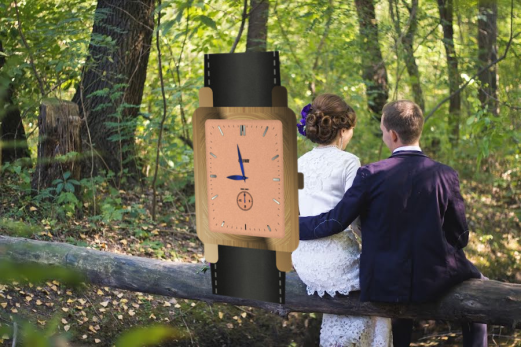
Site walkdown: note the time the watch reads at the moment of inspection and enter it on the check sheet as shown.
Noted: 8:58
